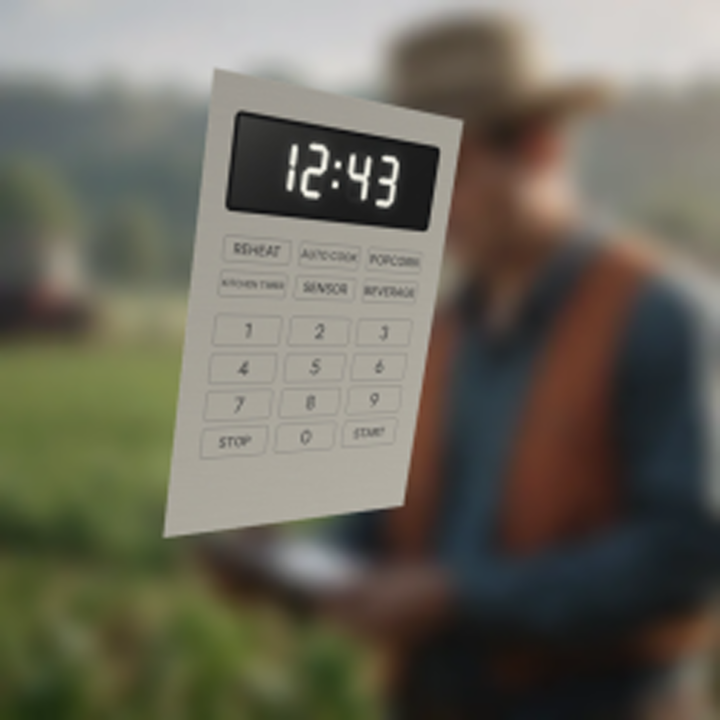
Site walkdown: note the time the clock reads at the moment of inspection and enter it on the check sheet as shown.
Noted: 12:43
